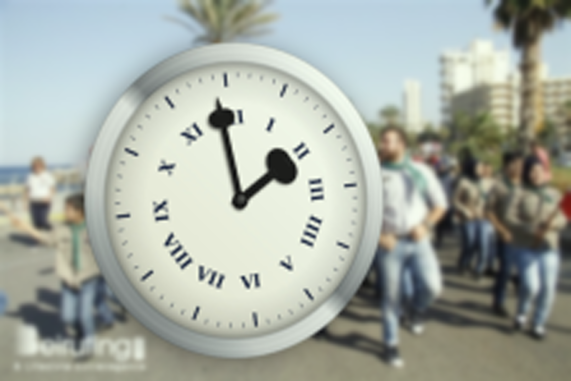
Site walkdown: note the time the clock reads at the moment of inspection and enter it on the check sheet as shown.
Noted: 1:59
